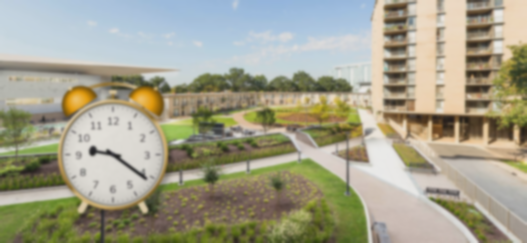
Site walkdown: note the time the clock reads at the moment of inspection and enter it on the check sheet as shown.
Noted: 9:21
